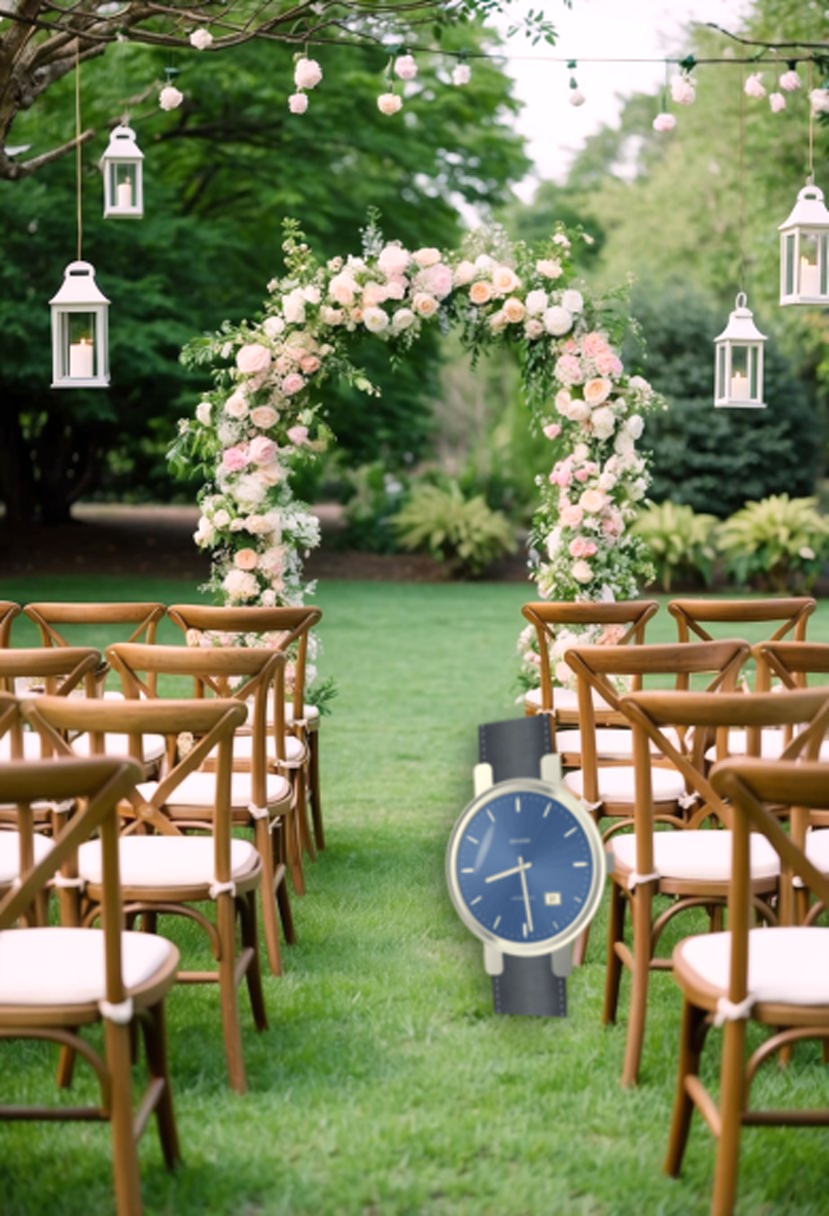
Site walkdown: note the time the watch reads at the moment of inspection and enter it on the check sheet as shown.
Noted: 8:29
